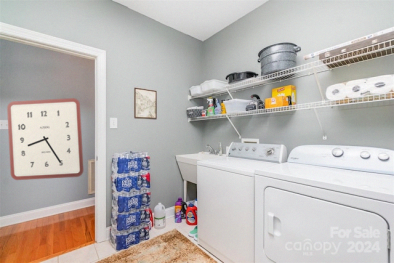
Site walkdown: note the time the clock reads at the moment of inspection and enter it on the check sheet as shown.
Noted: 8:25
